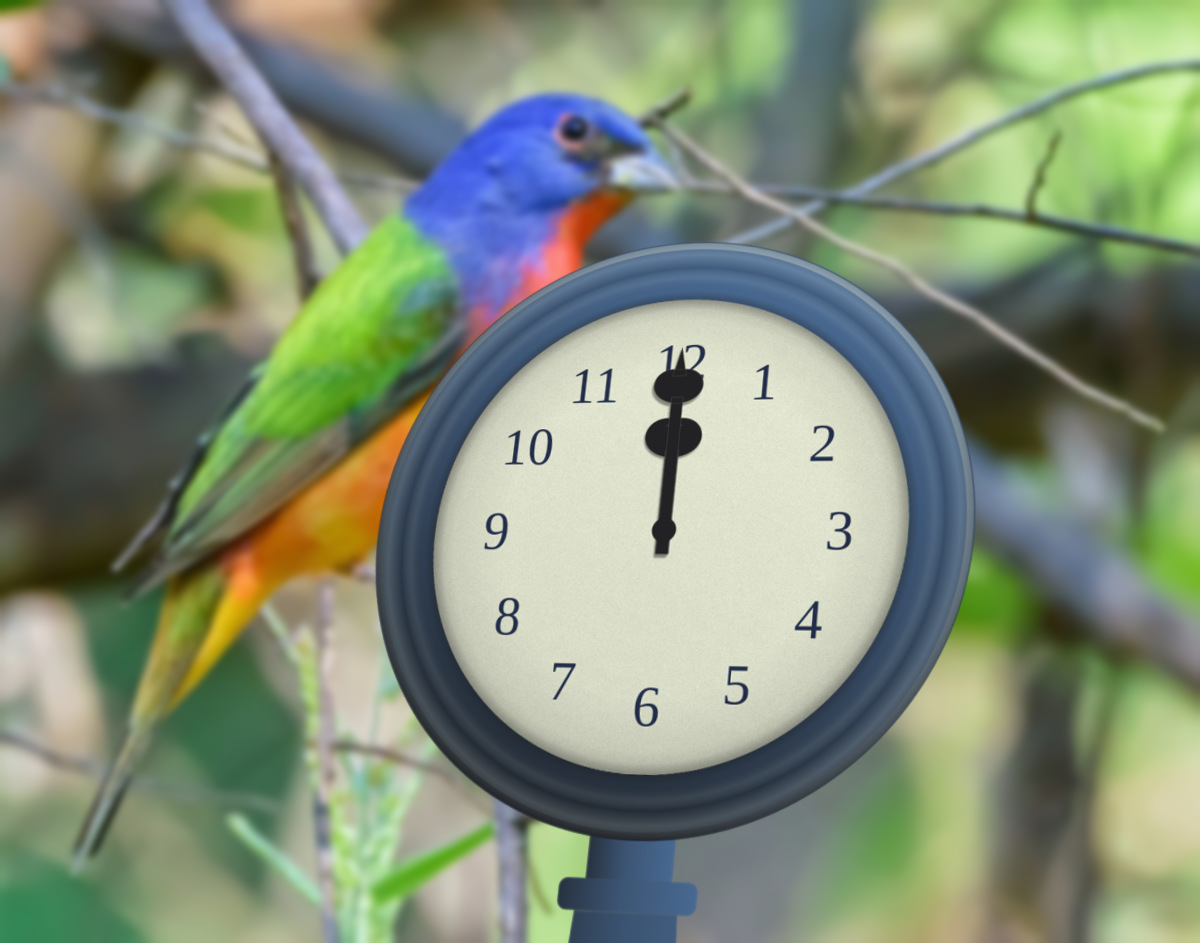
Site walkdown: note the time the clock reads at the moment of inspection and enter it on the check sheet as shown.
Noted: 12:00
